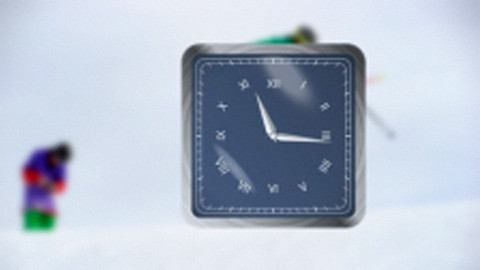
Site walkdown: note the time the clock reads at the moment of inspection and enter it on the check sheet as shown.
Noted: 11:16
